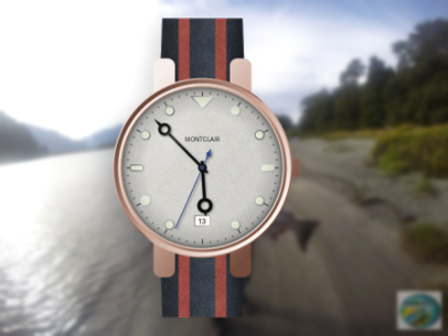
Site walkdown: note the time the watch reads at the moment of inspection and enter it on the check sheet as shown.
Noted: 5:52:34
